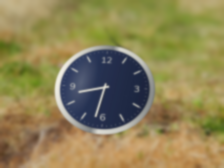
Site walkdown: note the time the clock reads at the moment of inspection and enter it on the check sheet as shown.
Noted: 8:32
